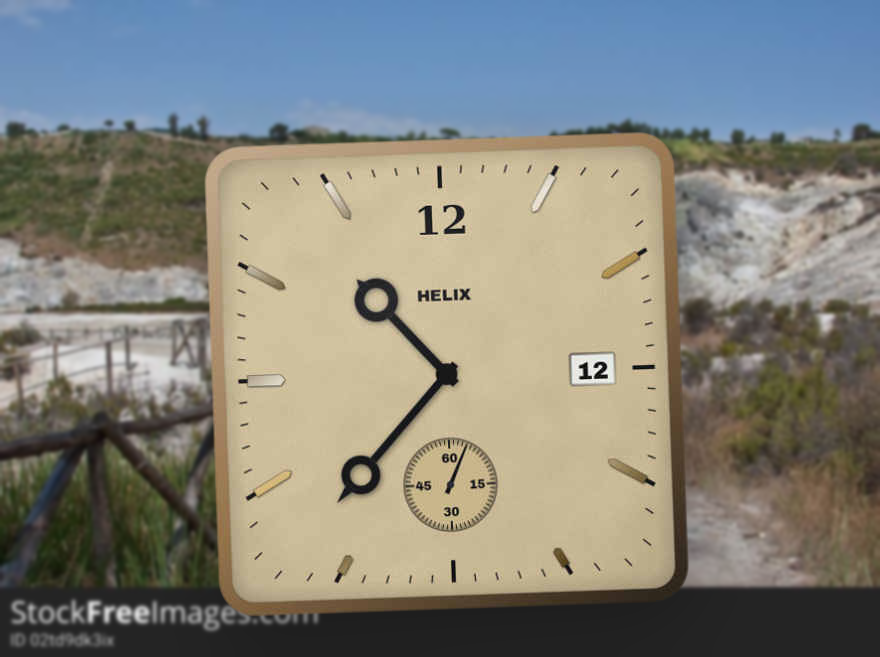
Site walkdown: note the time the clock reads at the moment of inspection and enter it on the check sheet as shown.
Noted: 10:37:04
